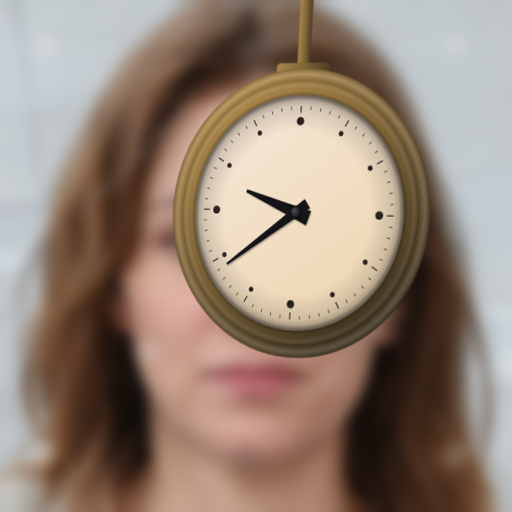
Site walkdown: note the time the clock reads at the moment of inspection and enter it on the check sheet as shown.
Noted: 9:39
